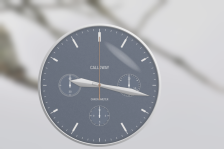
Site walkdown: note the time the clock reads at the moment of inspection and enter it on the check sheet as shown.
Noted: 9:17
